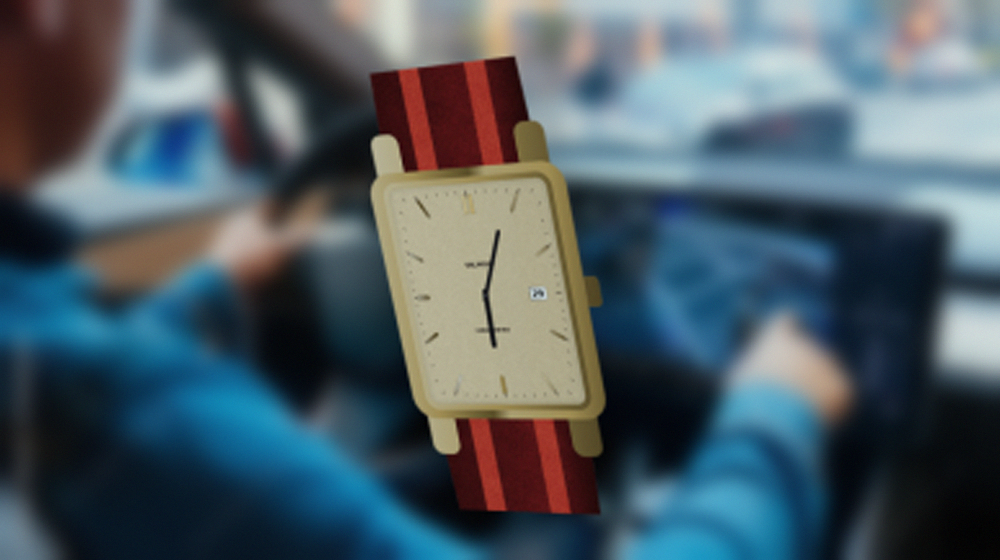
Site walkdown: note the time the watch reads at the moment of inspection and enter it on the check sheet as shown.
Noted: 6:04
